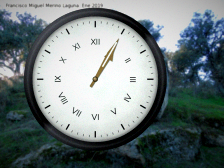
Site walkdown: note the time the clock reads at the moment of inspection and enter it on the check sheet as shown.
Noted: 1:05
